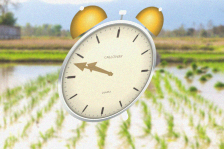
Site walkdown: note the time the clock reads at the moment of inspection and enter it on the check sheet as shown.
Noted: 9:48
